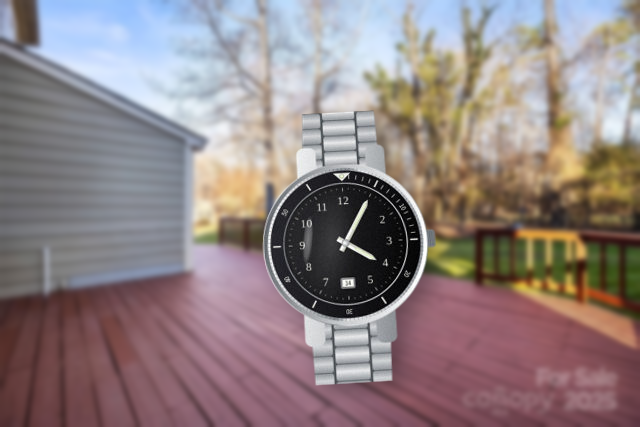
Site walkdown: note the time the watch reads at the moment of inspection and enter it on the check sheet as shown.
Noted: 4:05
